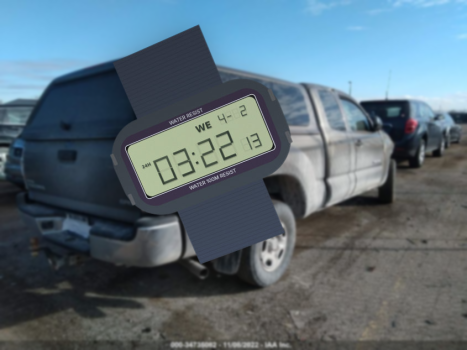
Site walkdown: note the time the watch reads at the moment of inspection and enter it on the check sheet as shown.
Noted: 3:22:13
